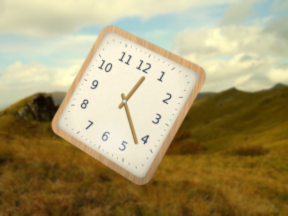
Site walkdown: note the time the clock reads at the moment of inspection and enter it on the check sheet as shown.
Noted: 12:22
